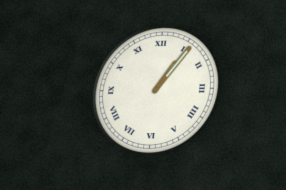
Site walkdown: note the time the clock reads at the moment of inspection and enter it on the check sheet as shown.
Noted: 1:06
